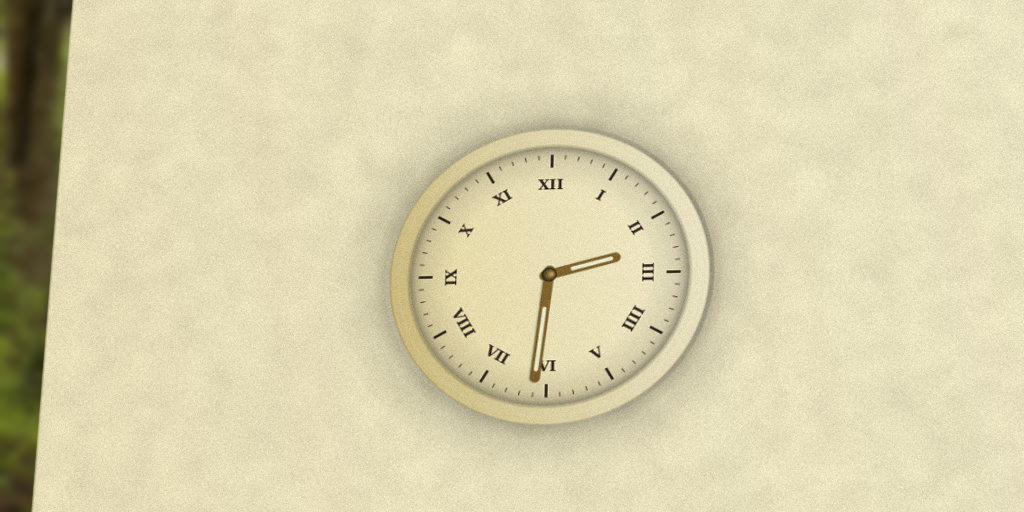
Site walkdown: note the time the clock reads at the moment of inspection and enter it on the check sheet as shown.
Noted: 2:31
